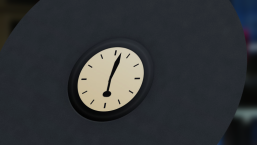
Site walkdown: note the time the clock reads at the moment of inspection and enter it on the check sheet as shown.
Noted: 6:02
